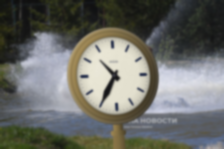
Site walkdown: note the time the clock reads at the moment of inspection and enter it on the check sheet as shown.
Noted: 10:35
